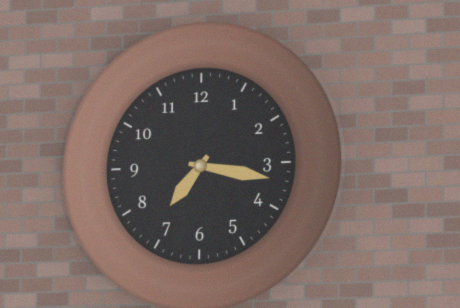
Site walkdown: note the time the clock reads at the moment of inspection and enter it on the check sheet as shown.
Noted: 7:17
